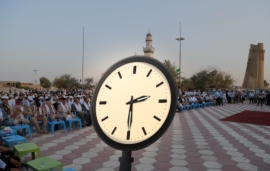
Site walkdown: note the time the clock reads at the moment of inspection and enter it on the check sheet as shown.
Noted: 2:30
